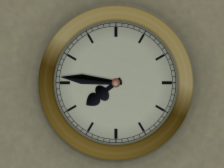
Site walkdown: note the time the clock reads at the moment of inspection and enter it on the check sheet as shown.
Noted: 7:46
